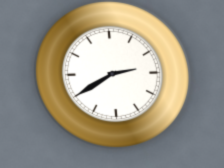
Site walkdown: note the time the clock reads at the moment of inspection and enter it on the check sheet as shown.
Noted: 2:40
